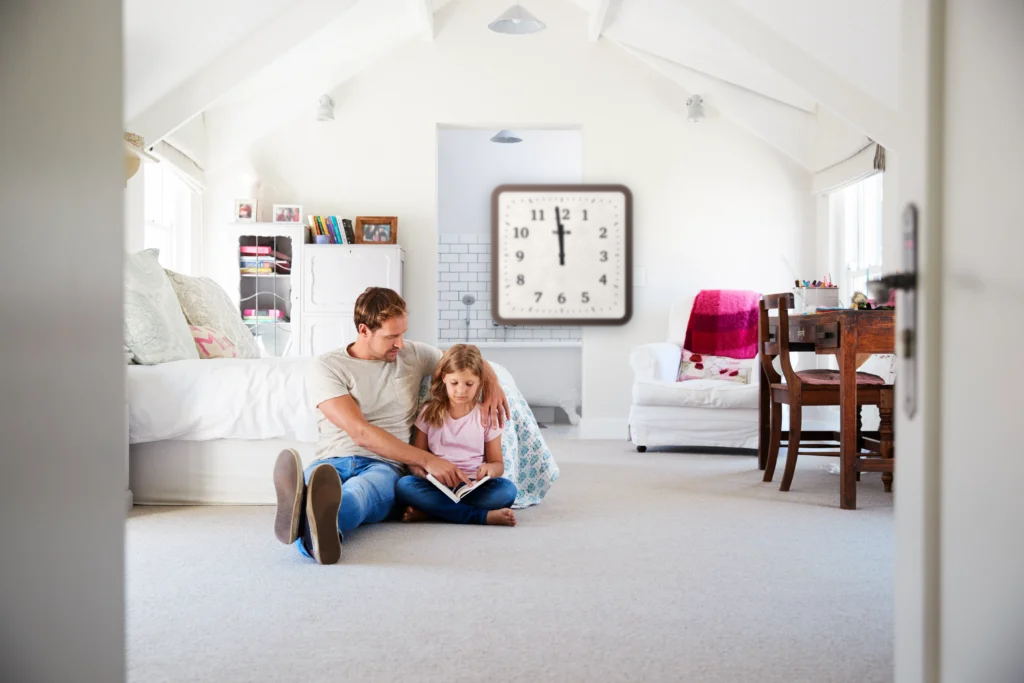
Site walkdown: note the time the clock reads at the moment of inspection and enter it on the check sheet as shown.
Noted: 11:59
